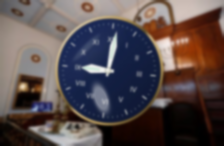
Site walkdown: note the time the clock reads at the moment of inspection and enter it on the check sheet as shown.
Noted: 9:01
